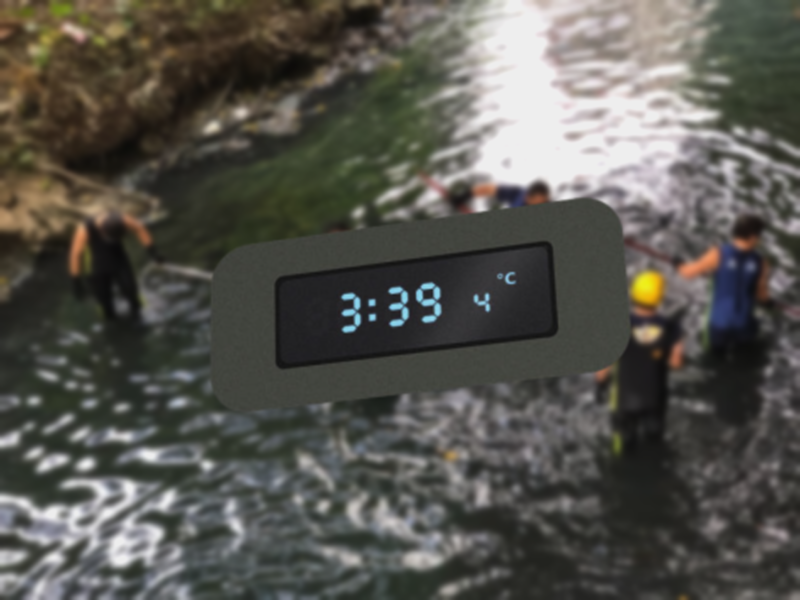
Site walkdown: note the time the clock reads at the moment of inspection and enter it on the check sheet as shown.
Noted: 3:39
